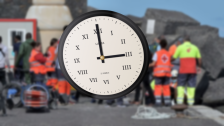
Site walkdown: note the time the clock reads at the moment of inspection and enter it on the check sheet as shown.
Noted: 3:00
